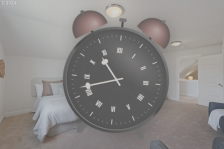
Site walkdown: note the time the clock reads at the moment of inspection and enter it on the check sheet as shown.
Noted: 10:42
